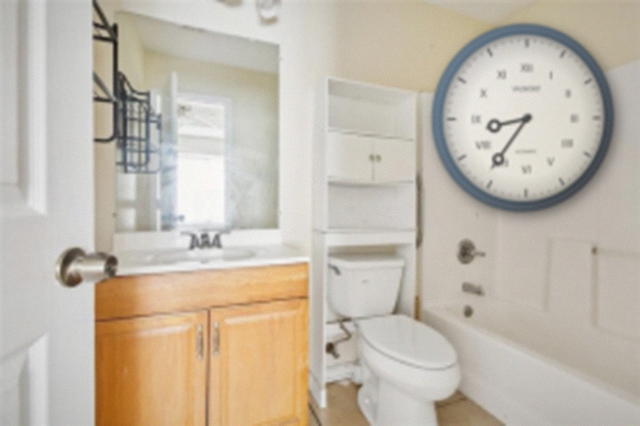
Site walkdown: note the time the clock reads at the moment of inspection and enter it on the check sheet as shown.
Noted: 8:36
